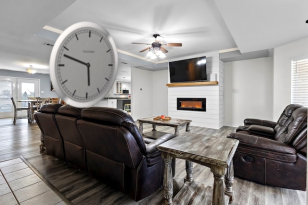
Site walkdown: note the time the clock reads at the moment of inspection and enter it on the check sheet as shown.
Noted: 5:48
